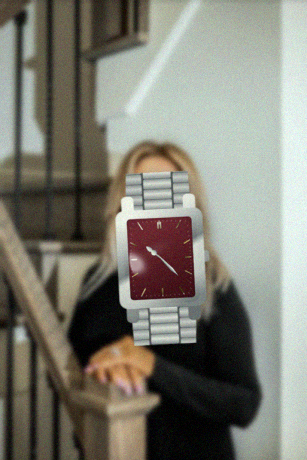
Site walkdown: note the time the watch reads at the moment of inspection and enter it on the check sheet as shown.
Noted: 10:23
